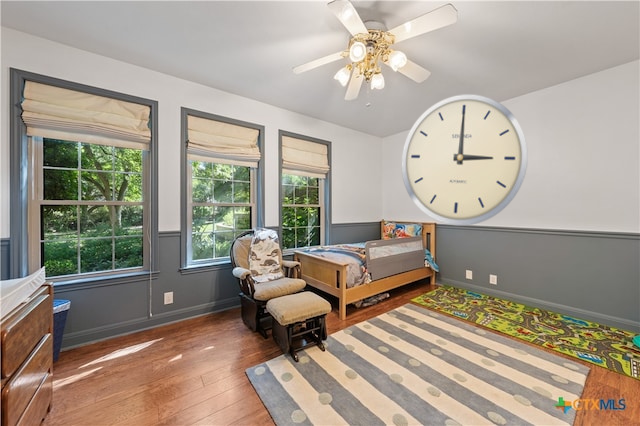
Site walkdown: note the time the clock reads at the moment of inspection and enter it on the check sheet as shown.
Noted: 3:00
